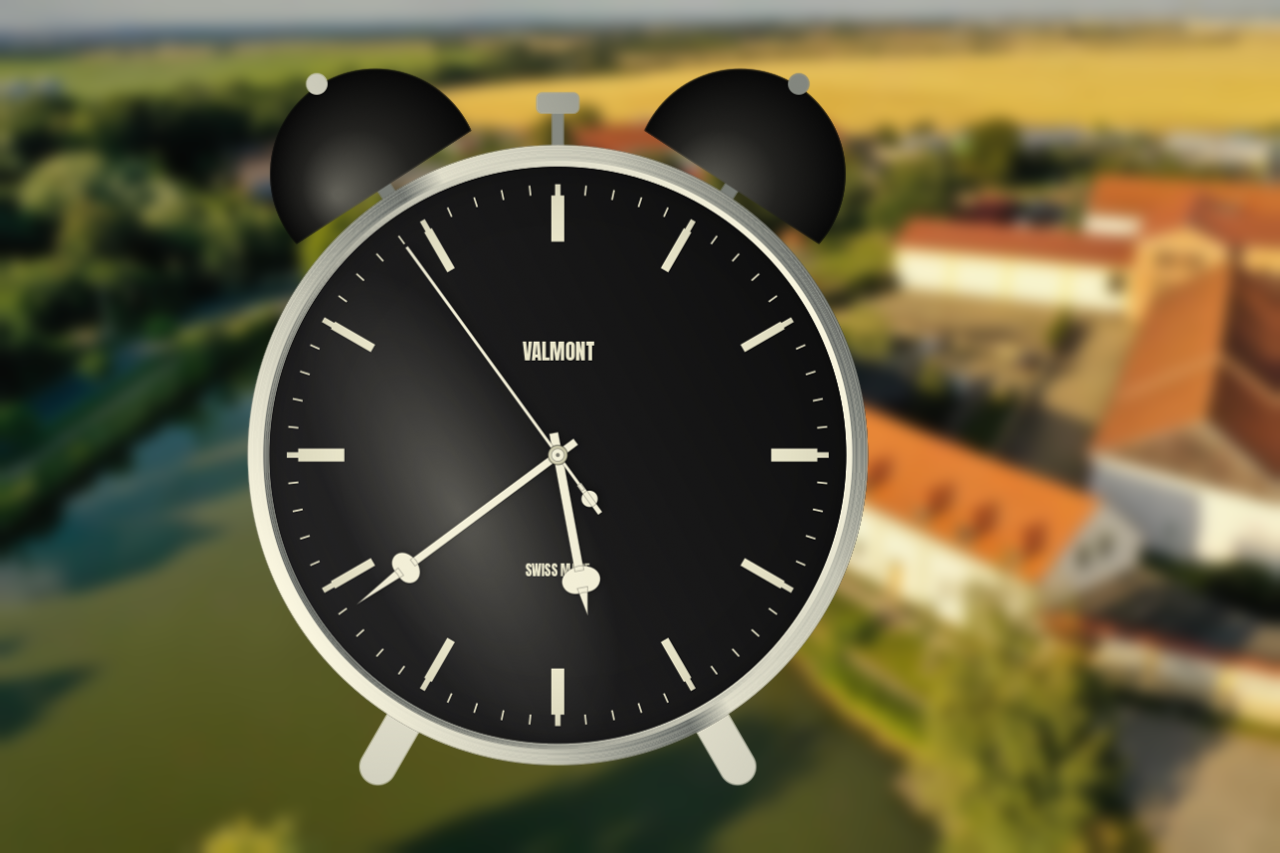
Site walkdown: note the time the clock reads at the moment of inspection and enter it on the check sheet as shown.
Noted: 5:38:54
